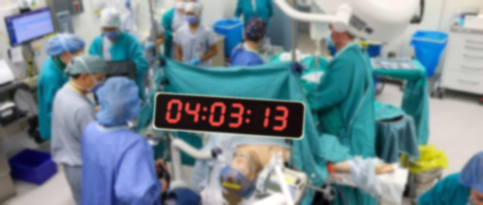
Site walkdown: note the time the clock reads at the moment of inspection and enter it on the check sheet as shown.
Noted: 4:03:13
